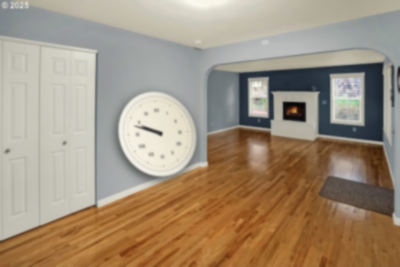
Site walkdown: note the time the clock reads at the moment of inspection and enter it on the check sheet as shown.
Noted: 9:48
